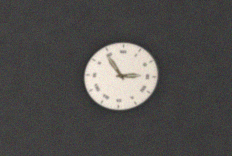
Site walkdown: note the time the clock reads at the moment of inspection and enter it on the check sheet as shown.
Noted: 2:54
